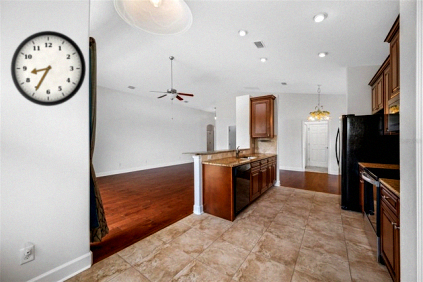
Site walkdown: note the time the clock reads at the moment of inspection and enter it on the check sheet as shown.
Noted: 8:35
